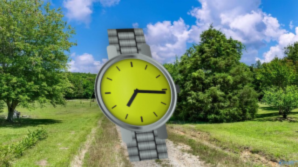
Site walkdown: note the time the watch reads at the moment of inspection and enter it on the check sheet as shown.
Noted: 7:16
